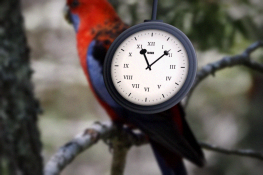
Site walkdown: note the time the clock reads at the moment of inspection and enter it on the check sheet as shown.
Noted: 11:08
